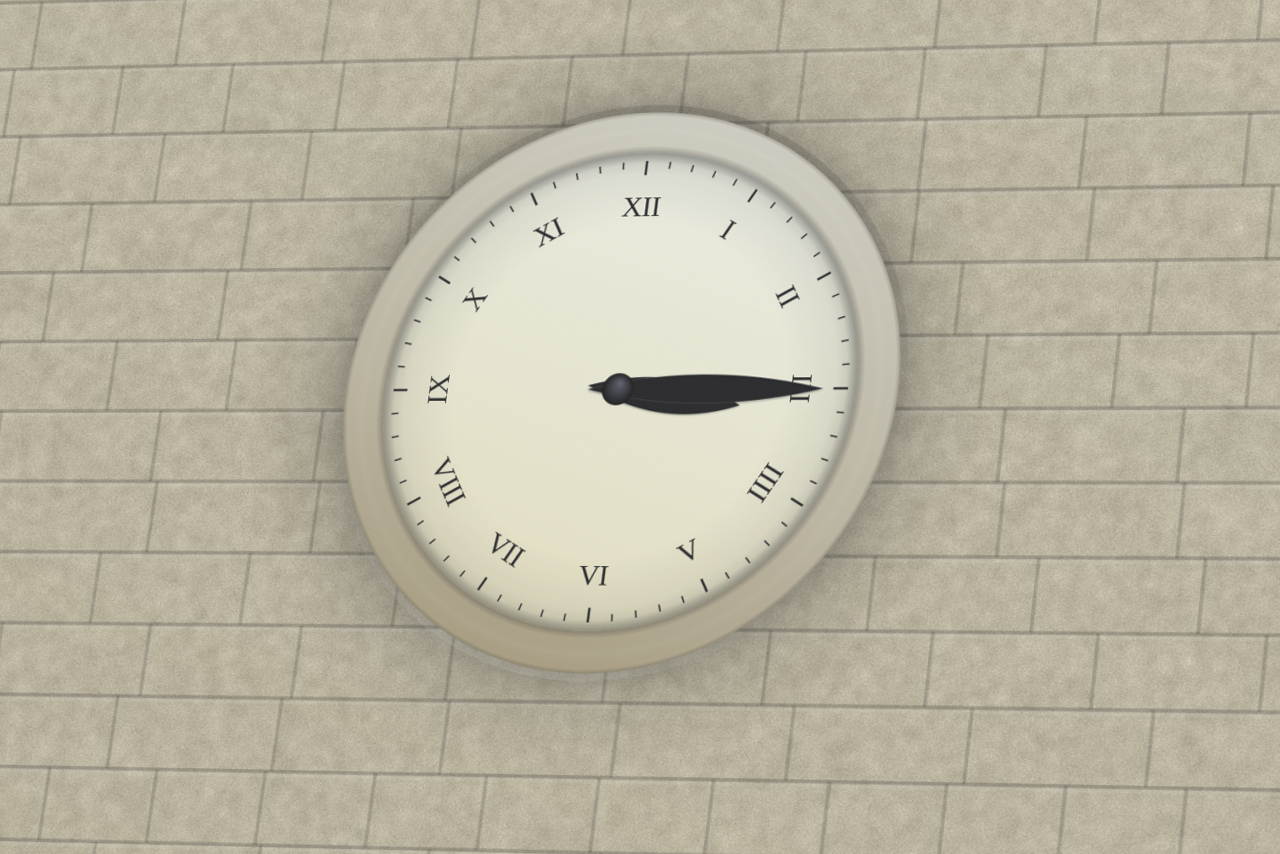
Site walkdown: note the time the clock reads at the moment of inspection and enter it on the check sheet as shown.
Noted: 3:15
